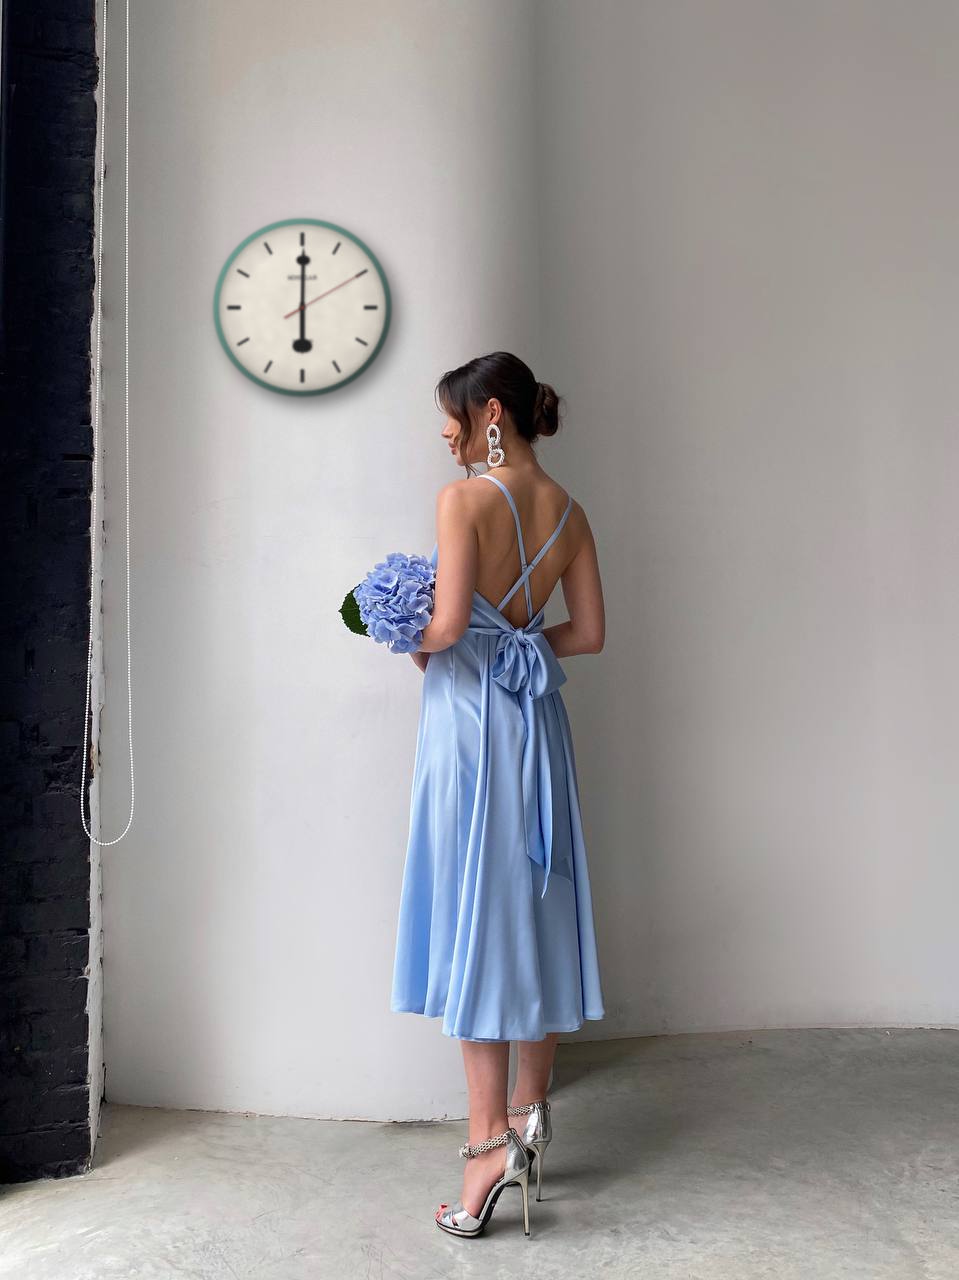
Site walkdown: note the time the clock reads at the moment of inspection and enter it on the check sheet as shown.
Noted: 6:00:10
